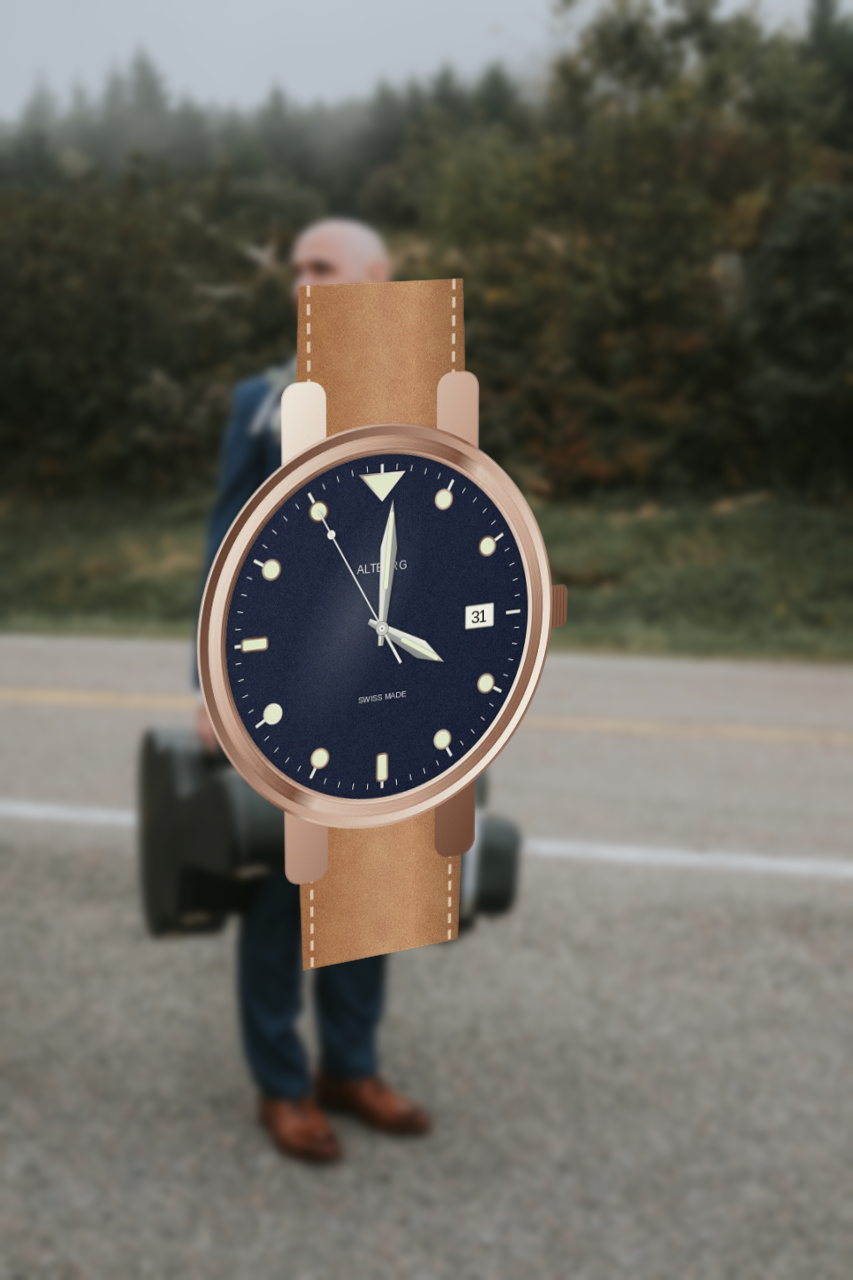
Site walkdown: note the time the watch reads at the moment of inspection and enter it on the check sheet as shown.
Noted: 4:00:55
